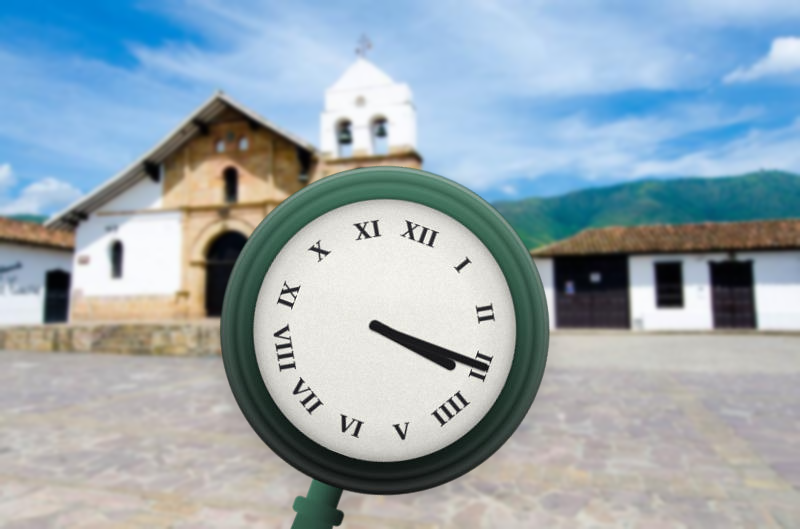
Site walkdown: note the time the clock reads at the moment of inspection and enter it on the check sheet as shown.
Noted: 3:15
